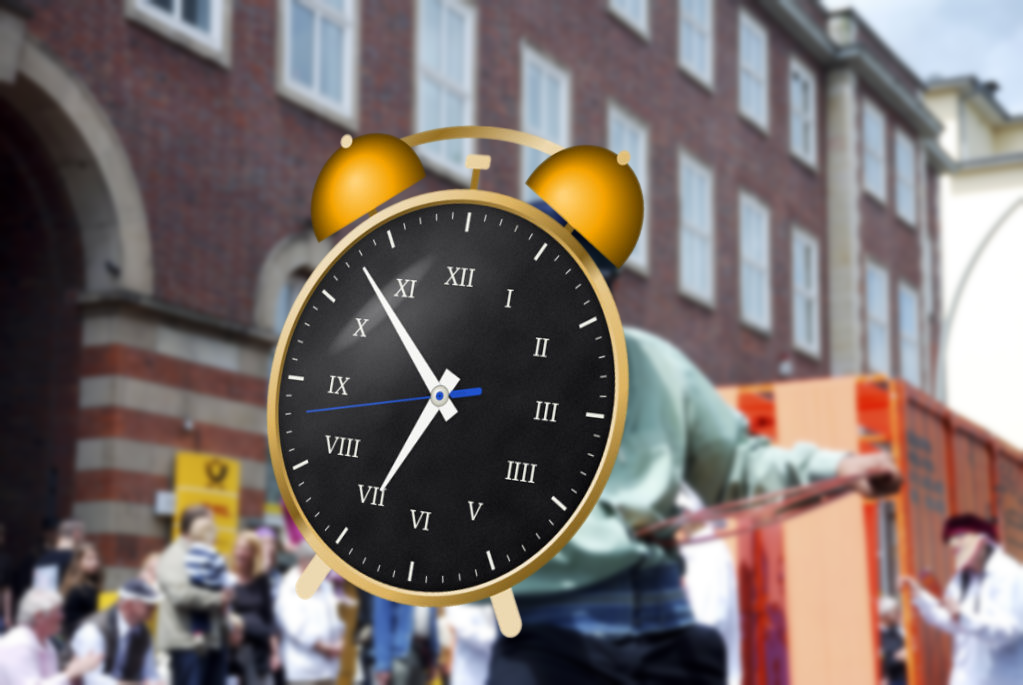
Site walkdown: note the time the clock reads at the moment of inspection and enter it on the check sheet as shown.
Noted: 6:52:43
